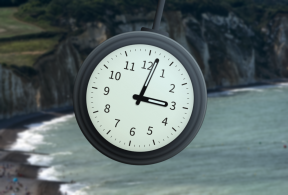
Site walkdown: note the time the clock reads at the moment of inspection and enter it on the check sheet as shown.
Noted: 3:02
